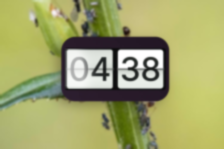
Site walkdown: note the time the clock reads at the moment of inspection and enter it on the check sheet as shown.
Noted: 4:38
